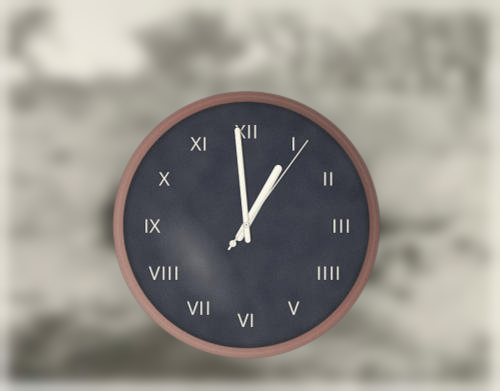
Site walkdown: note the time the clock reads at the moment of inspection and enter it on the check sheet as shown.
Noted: 12:59:06
